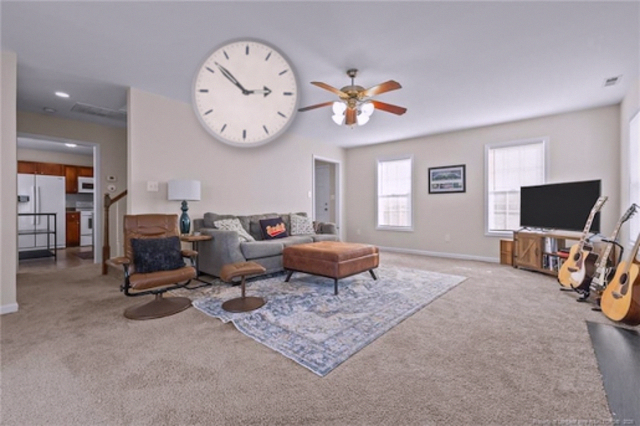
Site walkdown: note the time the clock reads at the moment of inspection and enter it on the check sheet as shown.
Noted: 2:52
